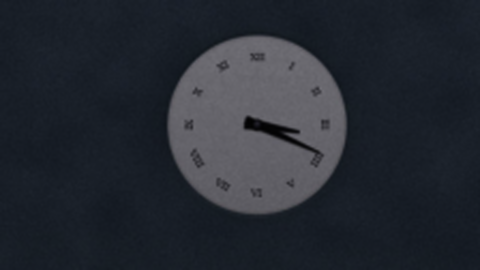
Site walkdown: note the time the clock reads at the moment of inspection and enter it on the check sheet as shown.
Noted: 3:19
